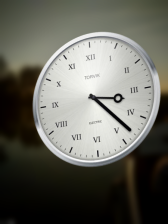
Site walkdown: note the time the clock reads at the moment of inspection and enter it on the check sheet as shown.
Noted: 3:23
